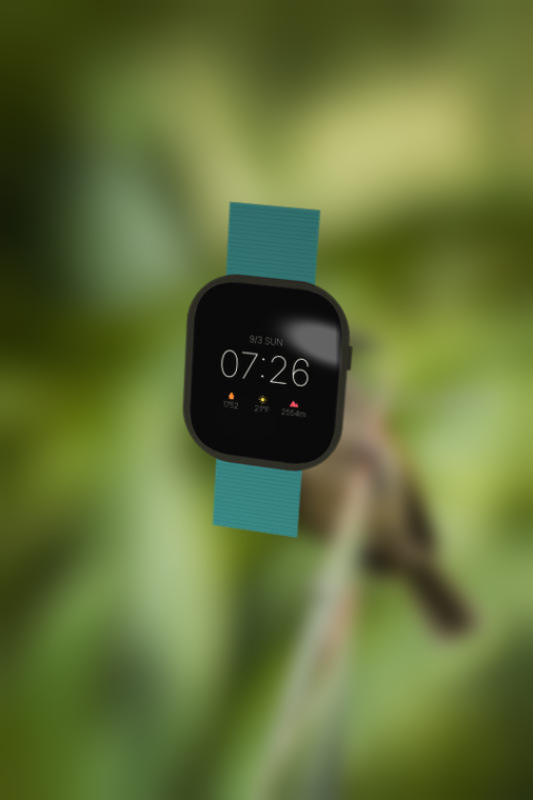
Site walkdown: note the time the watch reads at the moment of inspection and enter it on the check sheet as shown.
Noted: 7:26
